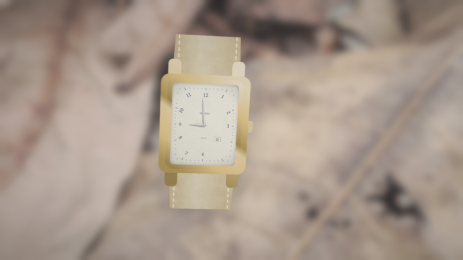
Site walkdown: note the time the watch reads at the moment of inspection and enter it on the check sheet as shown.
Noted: 8:59
